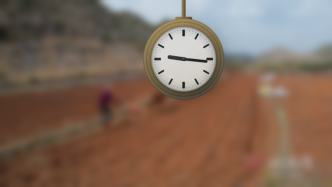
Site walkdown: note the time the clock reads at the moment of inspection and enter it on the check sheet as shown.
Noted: 9:16
